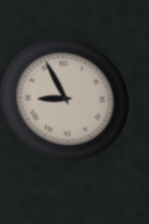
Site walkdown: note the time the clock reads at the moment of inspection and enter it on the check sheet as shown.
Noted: 8:56
